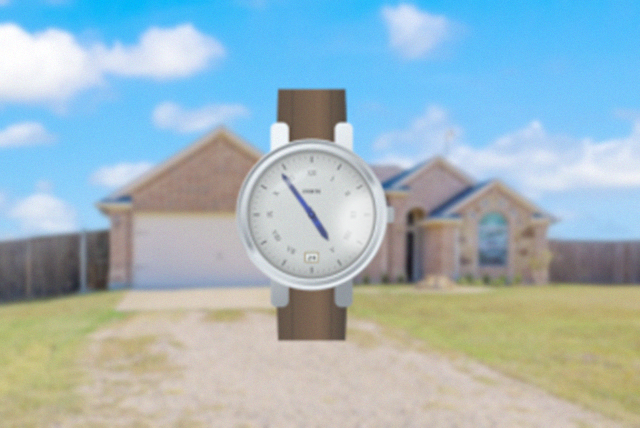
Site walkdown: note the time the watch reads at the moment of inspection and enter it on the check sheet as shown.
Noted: 4:54
